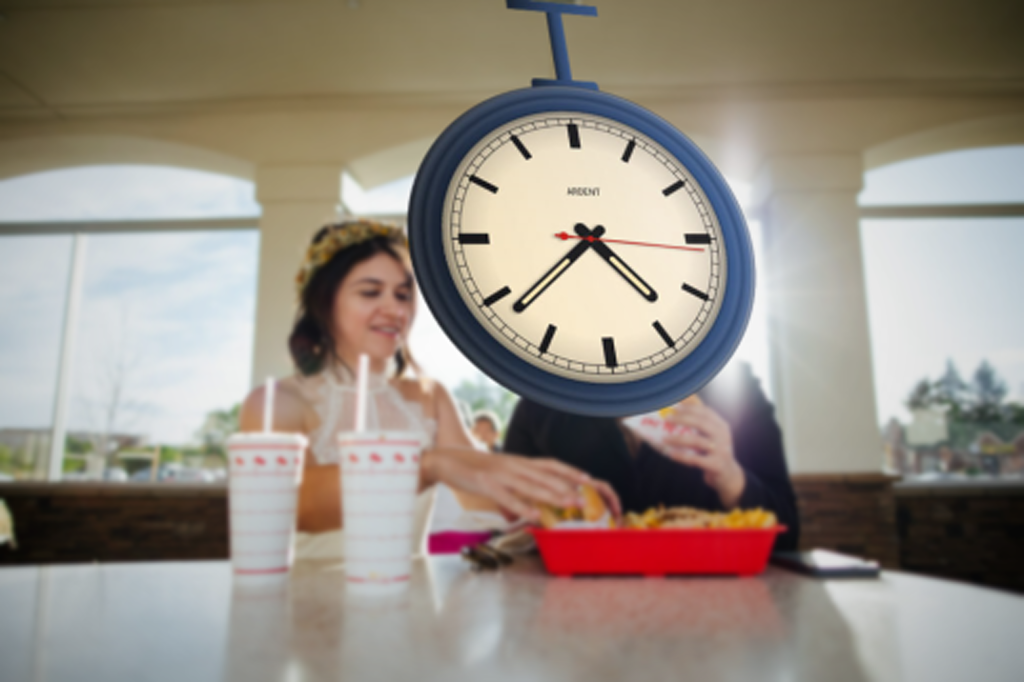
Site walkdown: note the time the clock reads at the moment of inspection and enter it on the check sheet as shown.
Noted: 4:38:16
